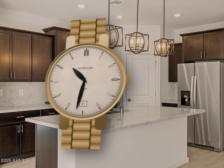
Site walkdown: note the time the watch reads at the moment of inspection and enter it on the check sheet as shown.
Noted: 10:32
